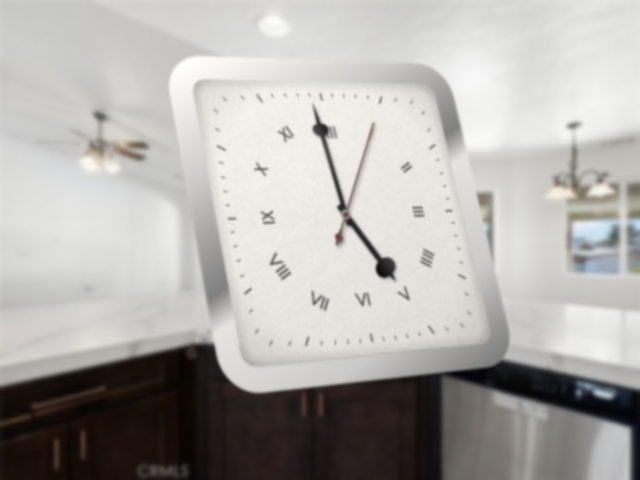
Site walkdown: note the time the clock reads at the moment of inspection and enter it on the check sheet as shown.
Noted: 4:59:05
